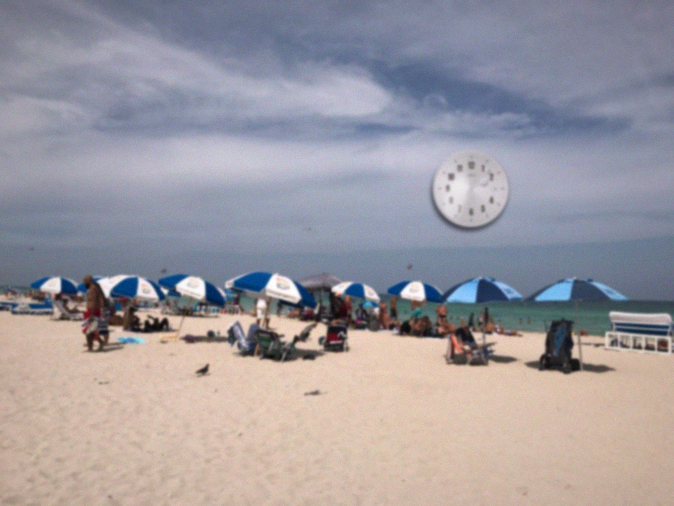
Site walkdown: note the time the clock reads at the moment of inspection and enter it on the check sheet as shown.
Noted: 2:07
